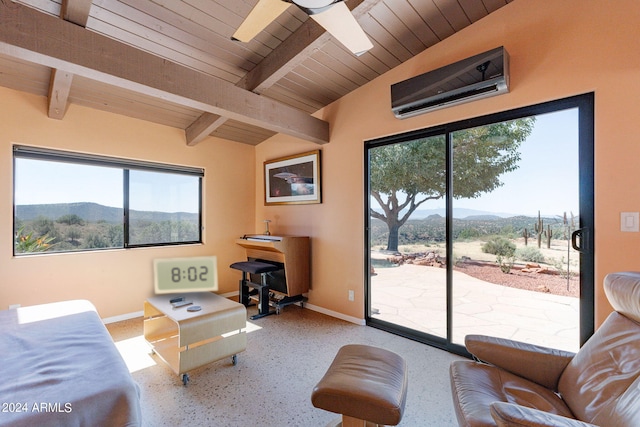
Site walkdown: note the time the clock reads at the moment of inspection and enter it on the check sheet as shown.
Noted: 8:02
